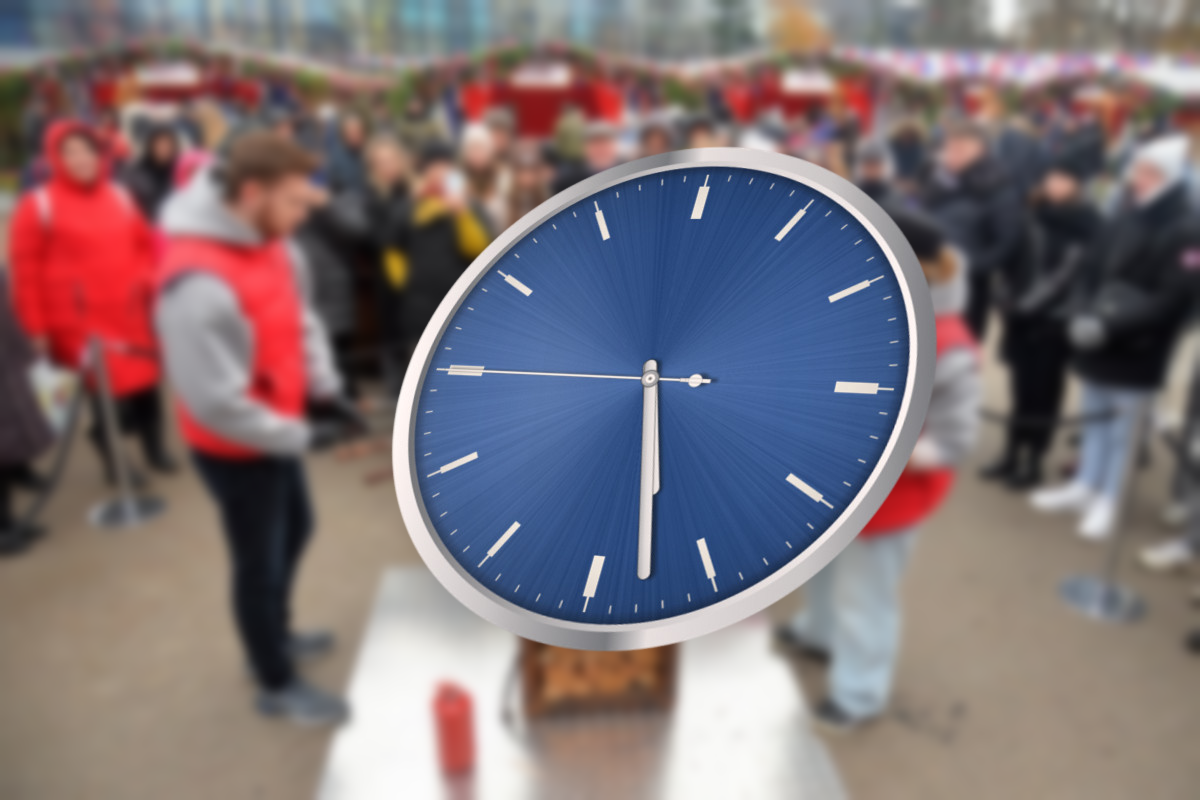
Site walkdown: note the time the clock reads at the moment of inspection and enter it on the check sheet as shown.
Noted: 5:27:45
